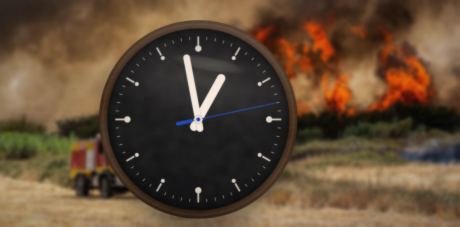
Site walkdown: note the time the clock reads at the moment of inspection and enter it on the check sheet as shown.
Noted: 12:58:13
